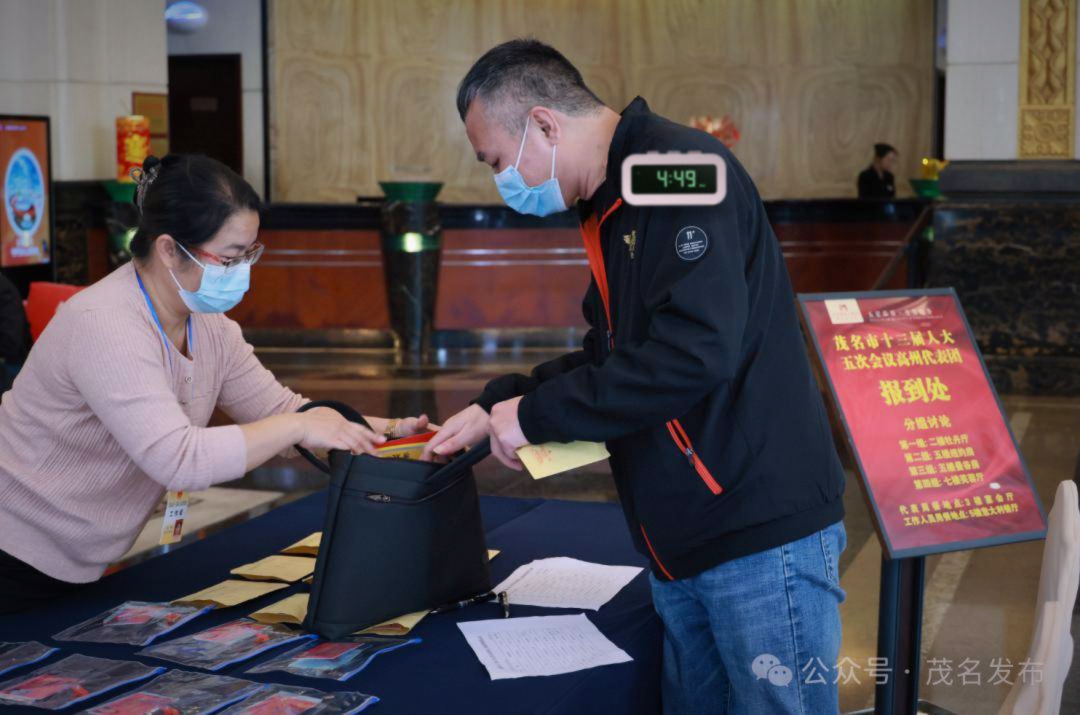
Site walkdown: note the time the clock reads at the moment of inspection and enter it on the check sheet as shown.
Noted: 4:49
